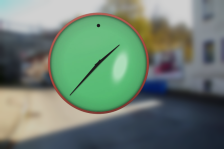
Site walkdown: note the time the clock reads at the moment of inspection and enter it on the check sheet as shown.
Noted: 1:37
